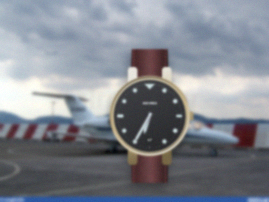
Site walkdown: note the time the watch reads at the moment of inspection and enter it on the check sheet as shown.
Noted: 6:35
